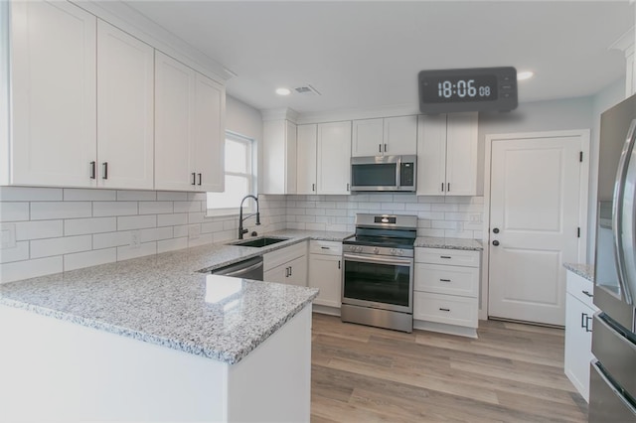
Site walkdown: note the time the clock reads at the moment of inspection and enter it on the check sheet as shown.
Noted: 18:06:08
